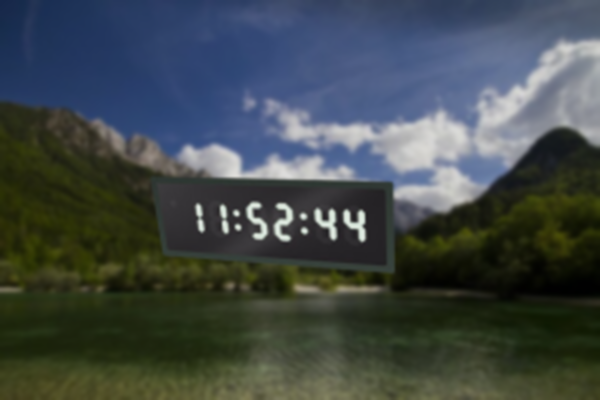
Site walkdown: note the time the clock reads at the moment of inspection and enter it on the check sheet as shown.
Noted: 11:52:44
